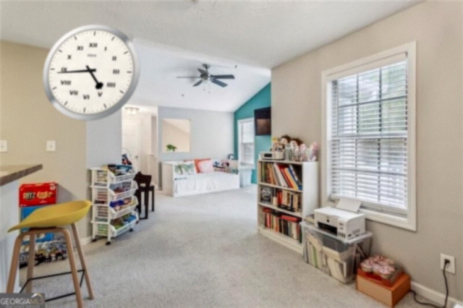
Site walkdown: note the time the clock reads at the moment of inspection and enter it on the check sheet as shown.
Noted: 4:44
